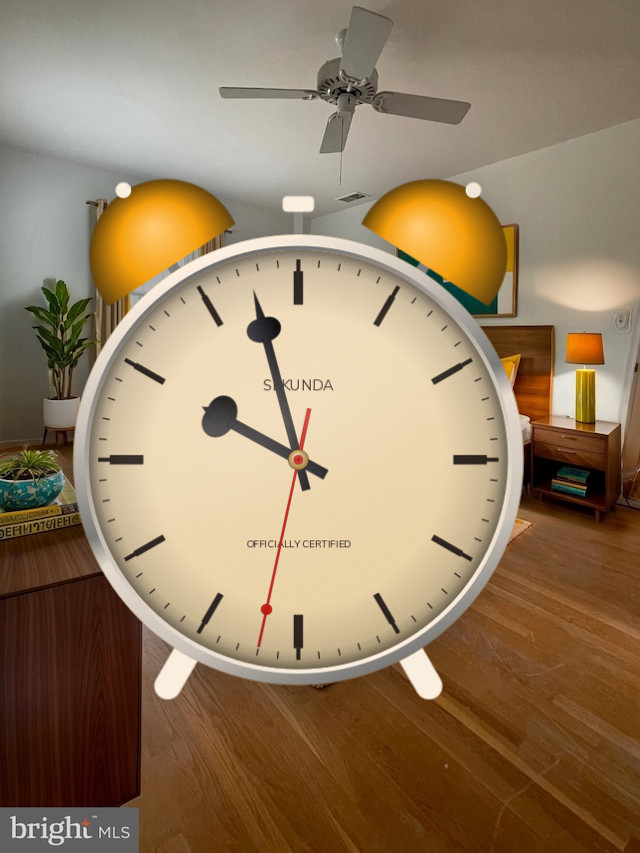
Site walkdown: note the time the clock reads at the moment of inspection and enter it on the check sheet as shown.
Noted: 9:57:32
